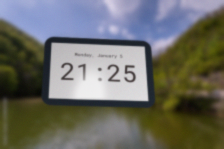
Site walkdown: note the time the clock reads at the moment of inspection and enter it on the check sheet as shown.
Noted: 21:25
